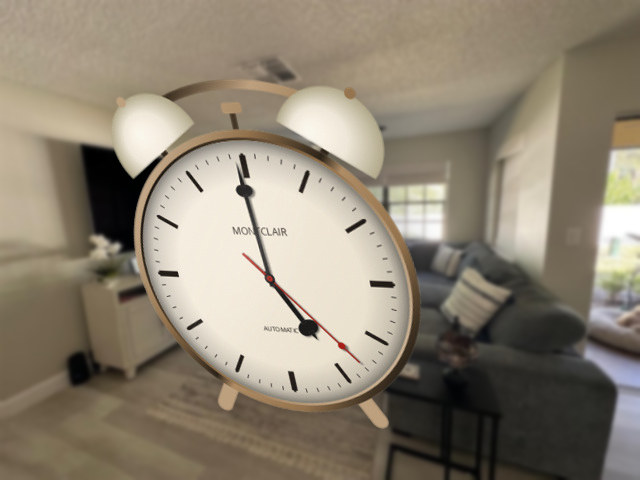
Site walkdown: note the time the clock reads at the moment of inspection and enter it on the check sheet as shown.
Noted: 4:59:23
